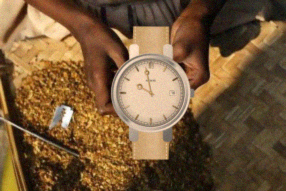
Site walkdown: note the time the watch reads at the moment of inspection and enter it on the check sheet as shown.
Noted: 9:58
